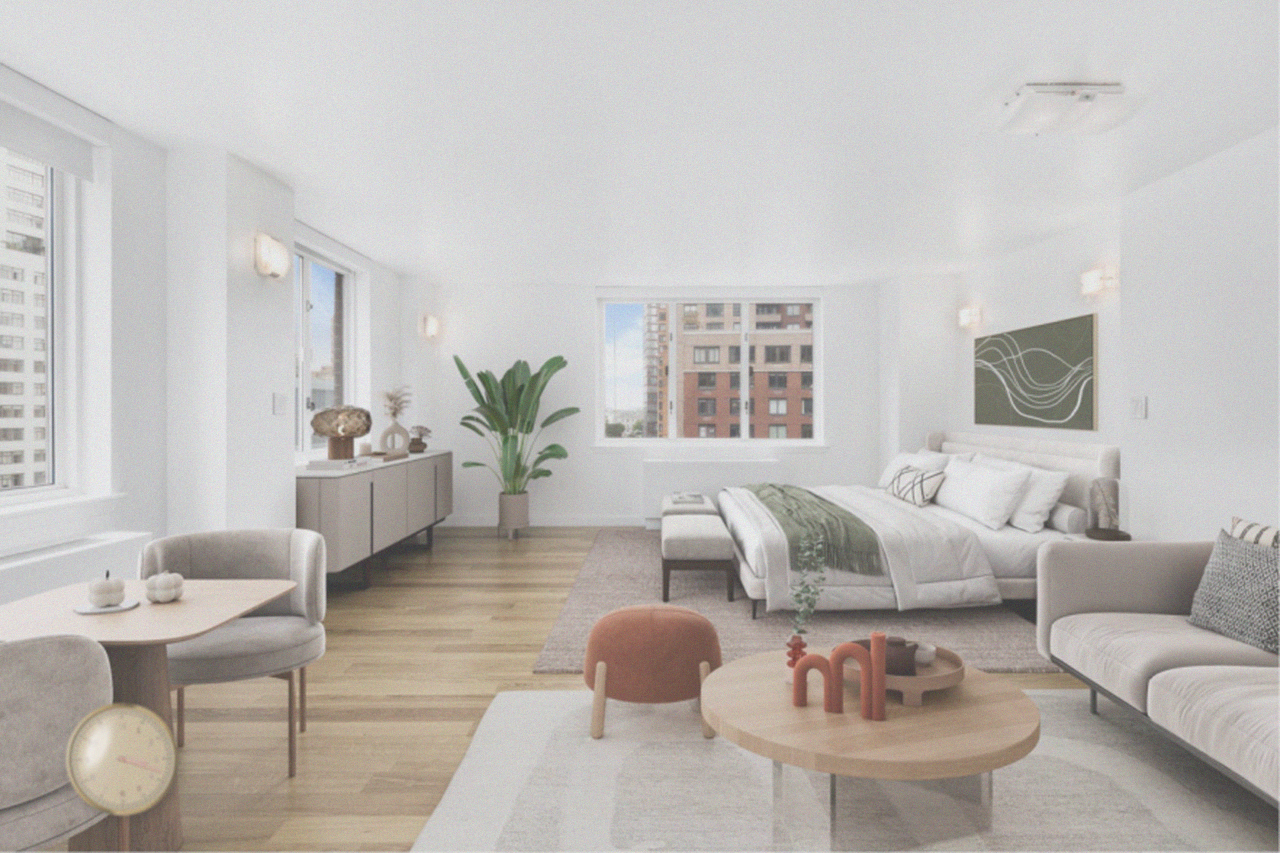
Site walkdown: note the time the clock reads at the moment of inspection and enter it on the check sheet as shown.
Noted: 3:18
